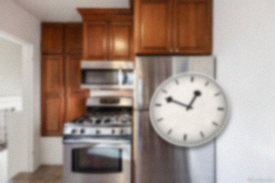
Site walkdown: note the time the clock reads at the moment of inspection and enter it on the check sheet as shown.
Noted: 12:48
